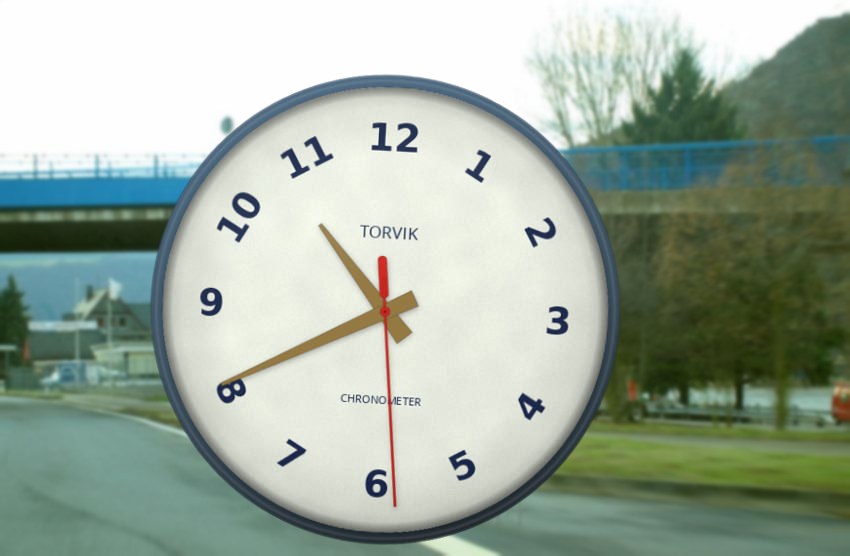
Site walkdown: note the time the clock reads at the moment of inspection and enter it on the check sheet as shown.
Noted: 10:40:29
